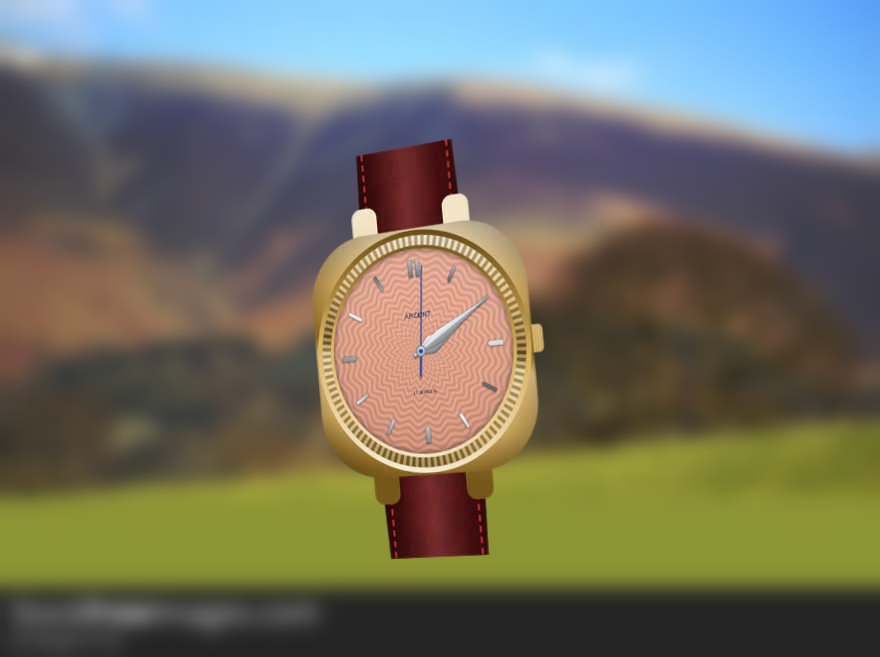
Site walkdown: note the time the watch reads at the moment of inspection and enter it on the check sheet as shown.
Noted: 2:10:01
